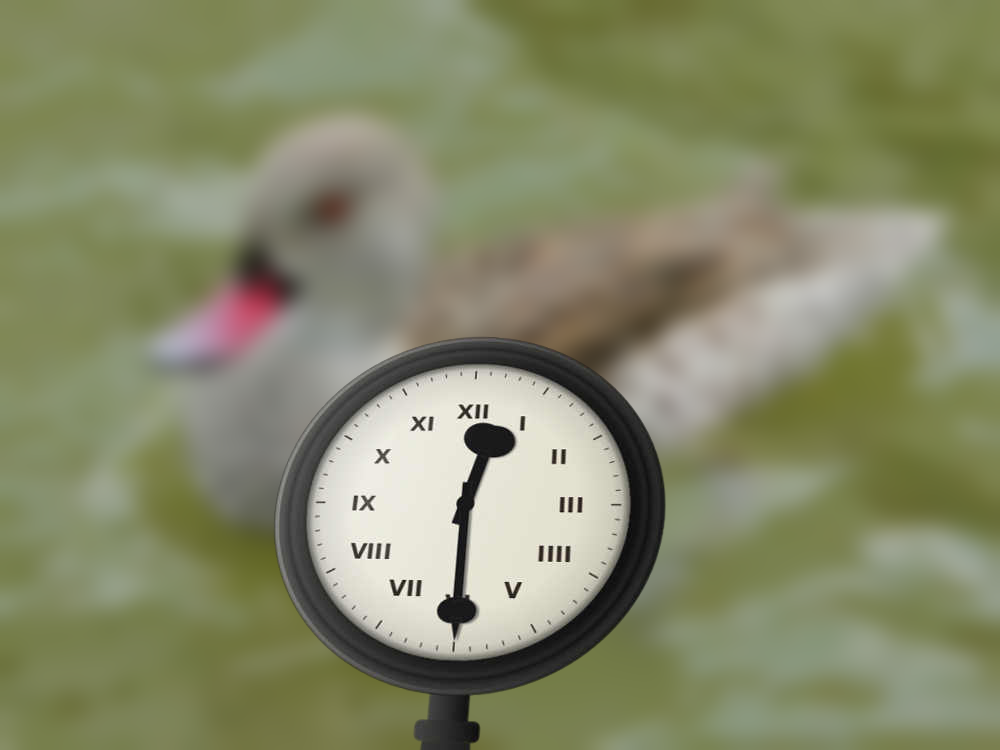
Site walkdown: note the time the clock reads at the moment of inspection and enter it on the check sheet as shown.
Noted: 12:30
